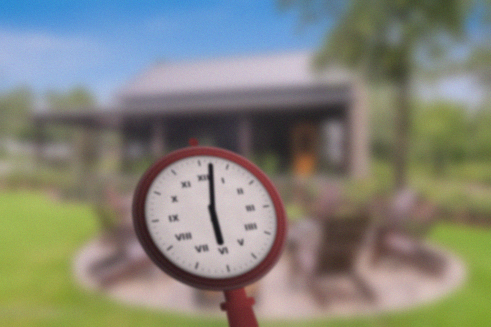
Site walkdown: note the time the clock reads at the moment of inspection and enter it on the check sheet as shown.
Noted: 6:02
